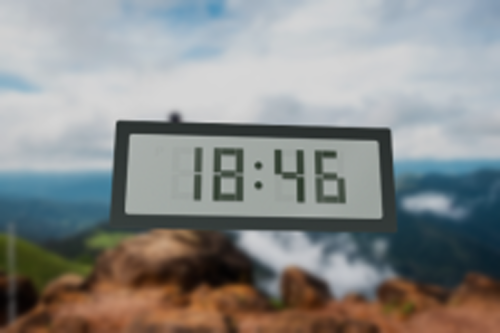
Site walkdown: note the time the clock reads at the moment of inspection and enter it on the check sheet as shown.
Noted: 18:46
